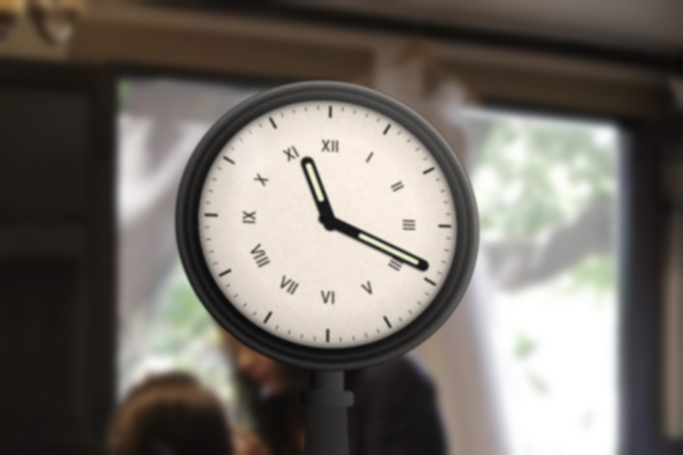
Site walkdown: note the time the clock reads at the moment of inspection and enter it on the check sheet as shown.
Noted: 11:19
